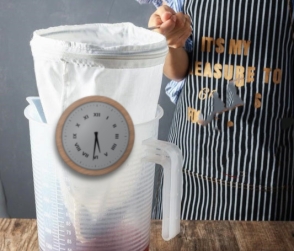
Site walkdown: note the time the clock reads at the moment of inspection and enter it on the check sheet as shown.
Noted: 5:31
